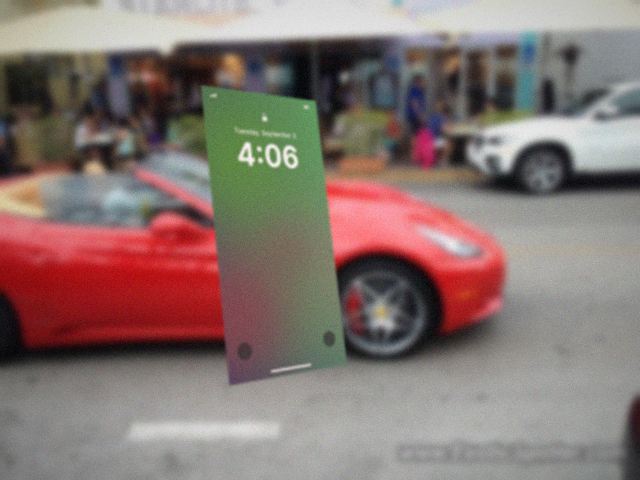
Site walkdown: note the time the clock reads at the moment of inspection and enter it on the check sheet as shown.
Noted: 4:06
